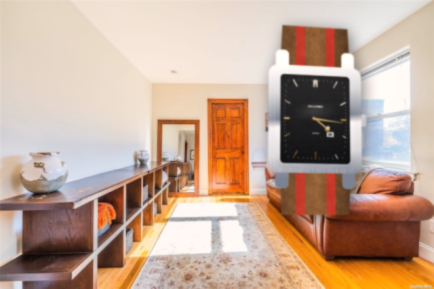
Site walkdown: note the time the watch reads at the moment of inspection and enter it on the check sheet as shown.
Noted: 4:16
